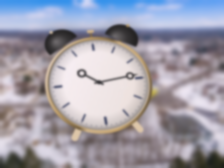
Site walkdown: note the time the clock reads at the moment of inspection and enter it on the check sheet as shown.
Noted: 10:14
